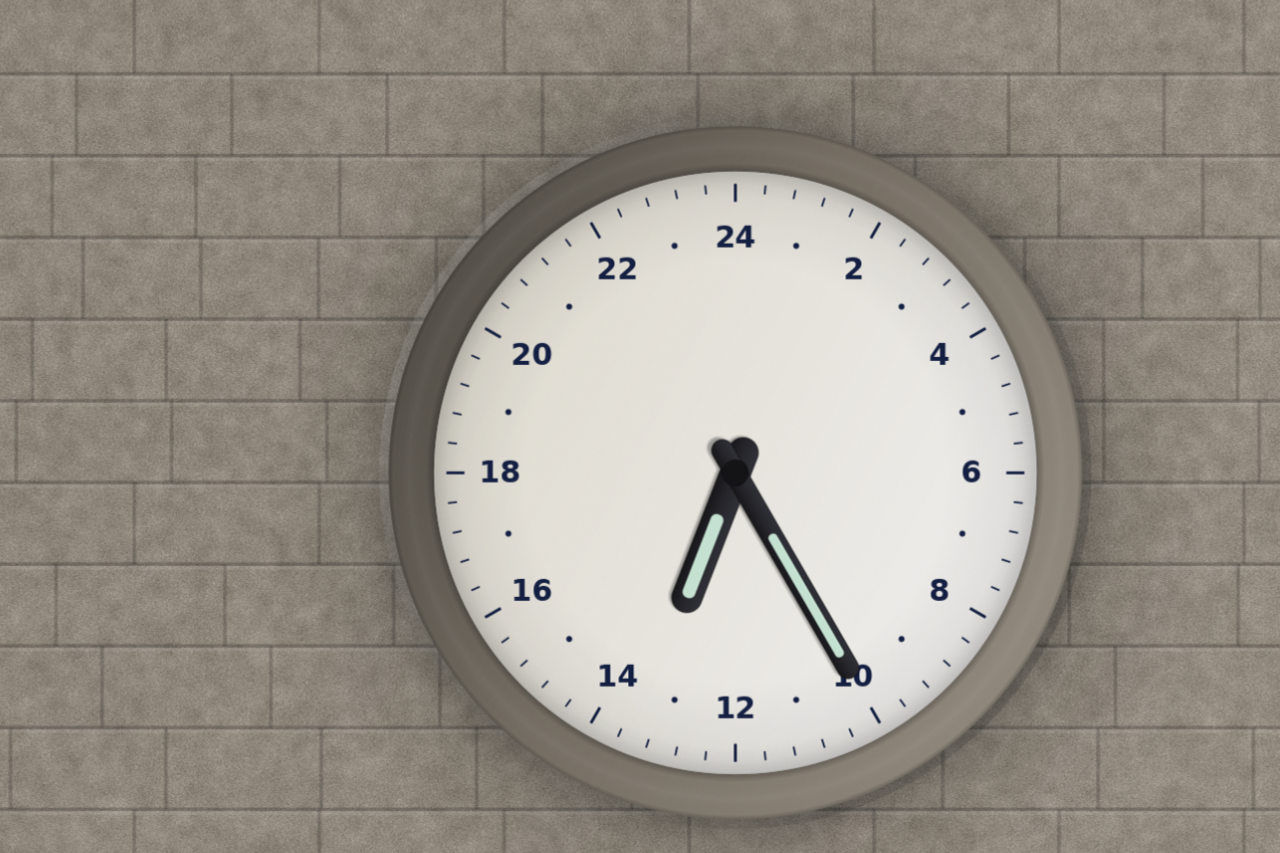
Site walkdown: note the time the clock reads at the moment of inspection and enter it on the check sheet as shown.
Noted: 13:25
